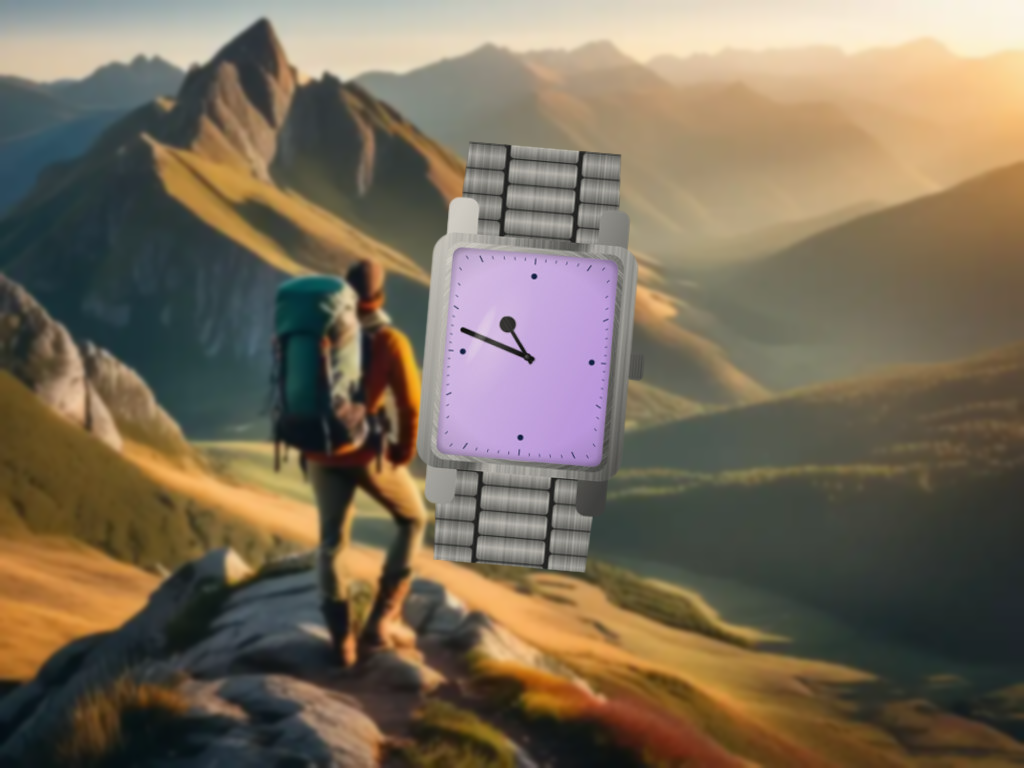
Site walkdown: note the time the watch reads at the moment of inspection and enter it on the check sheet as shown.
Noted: 10:48
